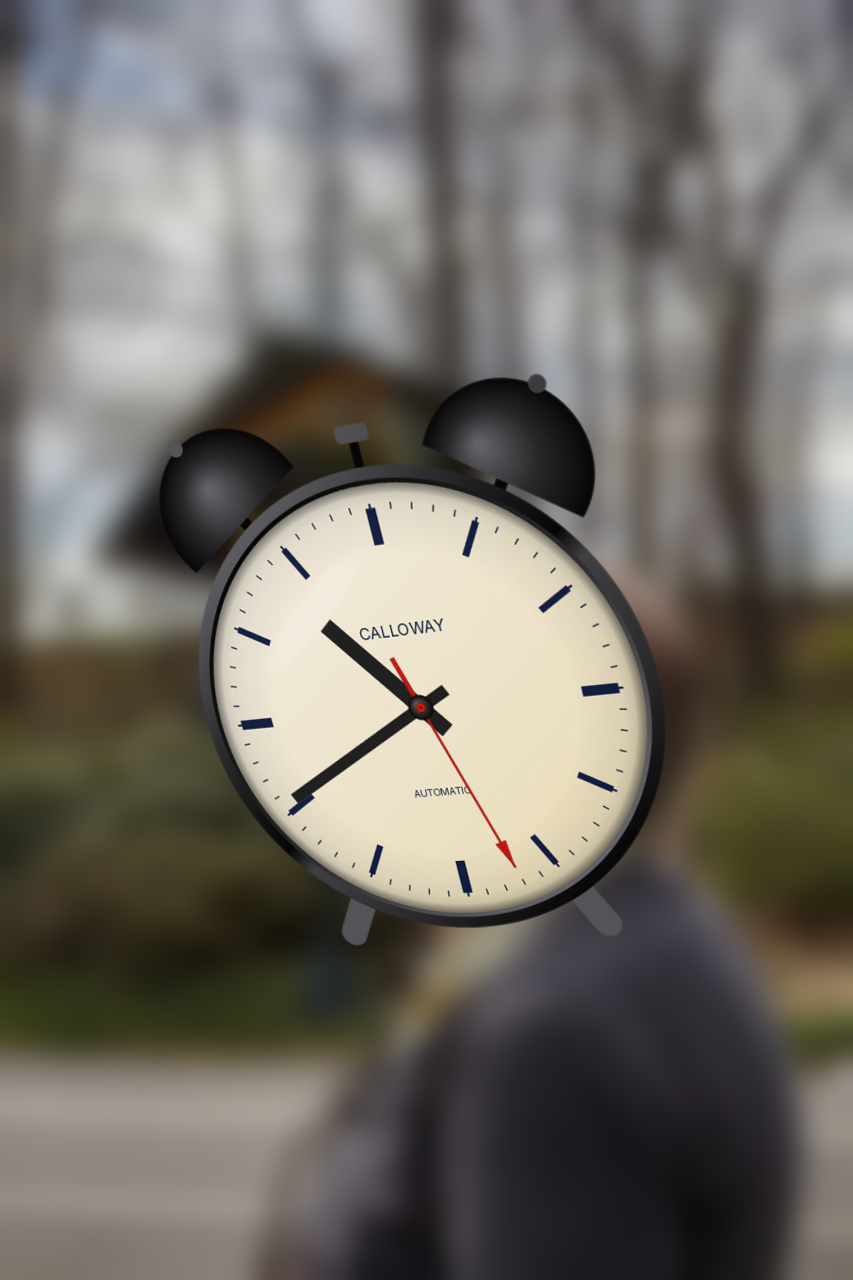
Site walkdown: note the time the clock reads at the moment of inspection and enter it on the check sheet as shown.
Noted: 10:40:27
